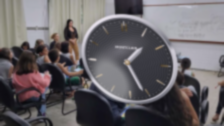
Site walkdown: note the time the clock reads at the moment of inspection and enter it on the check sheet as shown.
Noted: 1:26
